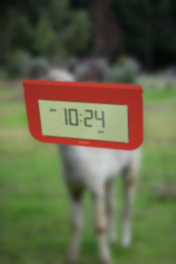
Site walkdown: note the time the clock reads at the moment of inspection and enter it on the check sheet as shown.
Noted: 10:24
